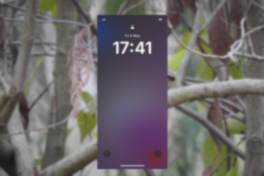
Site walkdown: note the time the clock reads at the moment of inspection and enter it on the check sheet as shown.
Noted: 17:41
